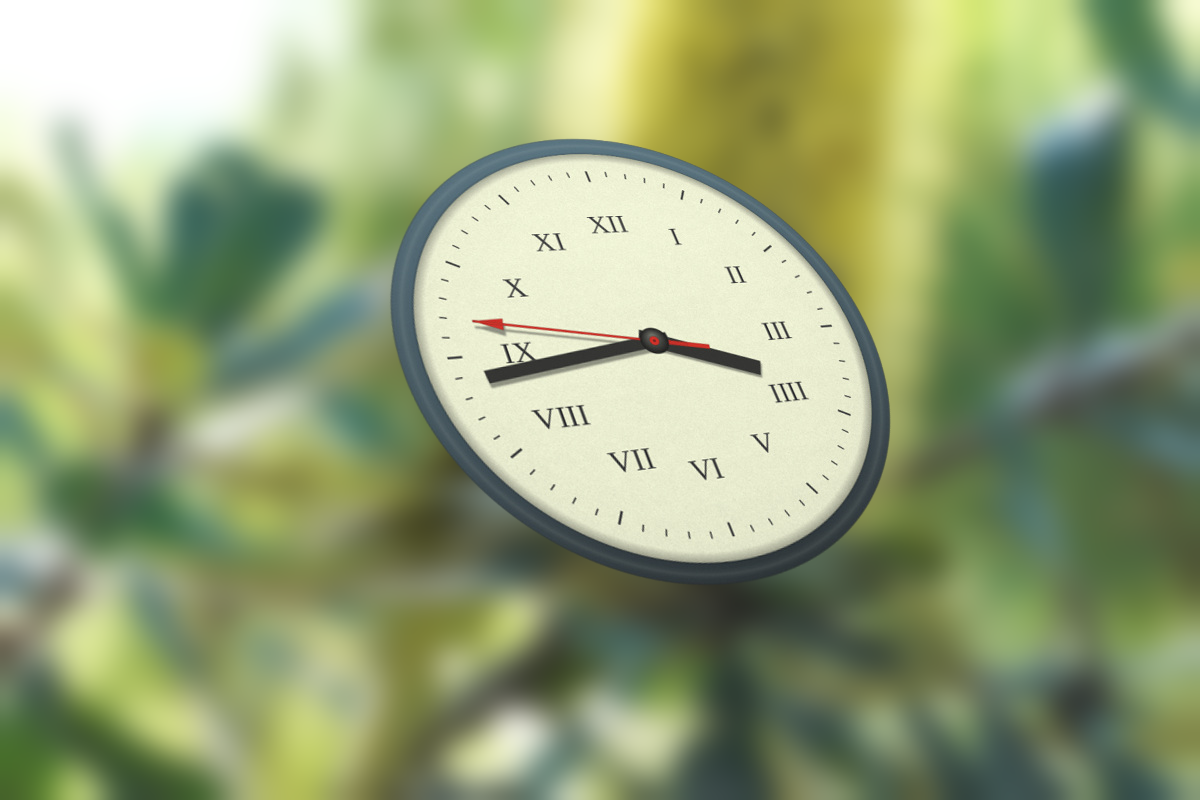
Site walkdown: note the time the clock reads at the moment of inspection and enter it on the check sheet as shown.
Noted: 3:43:47
